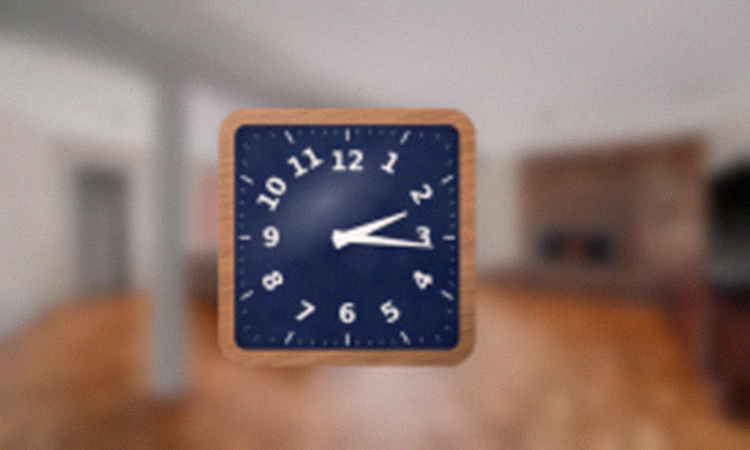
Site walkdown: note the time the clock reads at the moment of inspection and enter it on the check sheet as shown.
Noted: 2:16
